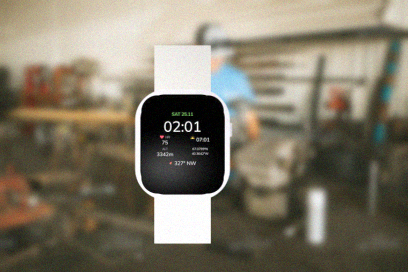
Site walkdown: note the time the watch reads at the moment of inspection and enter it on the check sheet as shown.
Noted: 2:01
